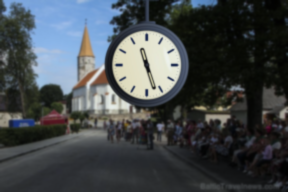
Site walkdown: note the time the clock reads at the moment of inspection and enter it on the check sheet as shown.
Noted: 11:27
